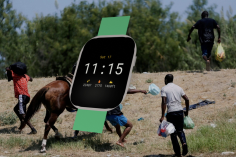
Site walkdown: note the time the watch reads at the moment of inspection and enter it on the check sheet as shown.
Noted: 11:15
